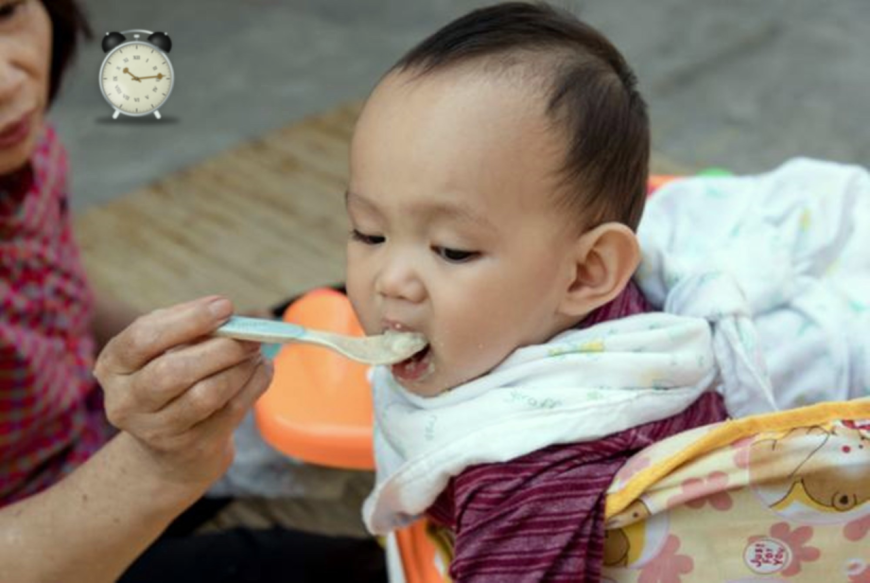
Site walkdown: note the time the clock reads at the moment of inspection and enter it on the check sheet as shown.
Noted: 10:14
